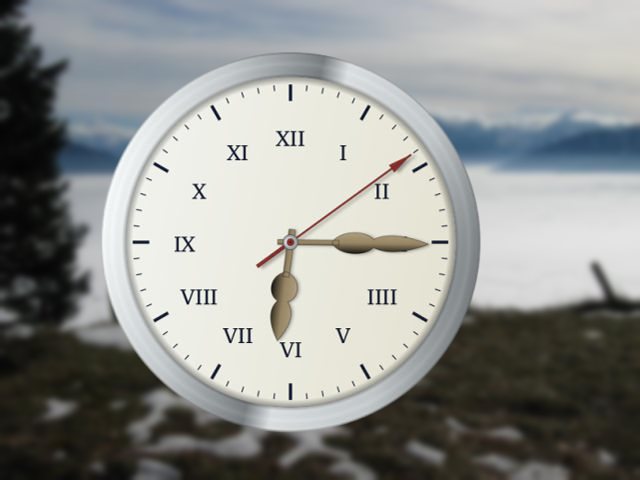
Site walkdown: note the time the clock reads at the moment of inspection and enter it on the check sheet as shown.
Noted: 6:15:09
